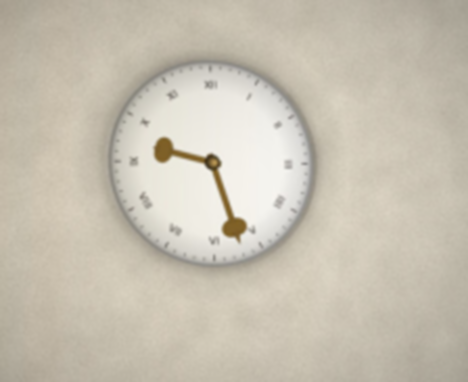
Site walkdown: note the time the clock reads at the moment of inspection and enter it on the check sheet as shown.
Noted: 9:27
